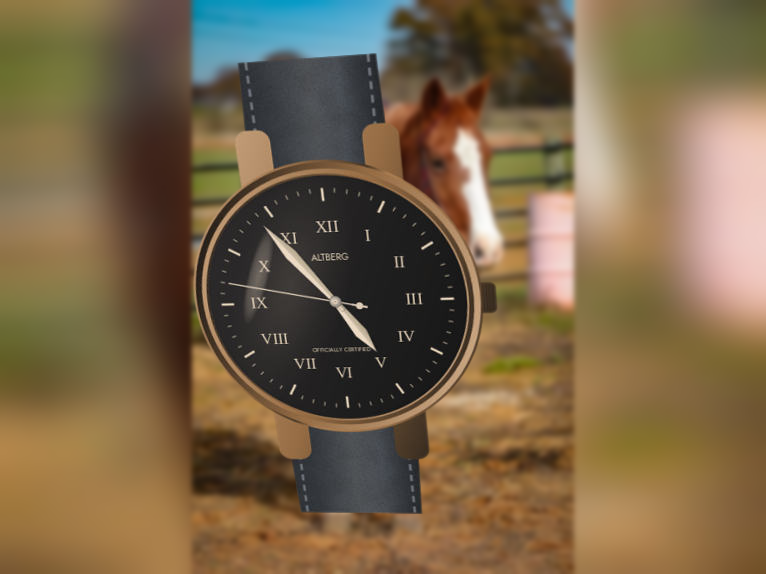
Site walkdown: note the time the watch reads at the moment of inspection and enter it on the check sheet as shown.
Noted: 4:53:47
